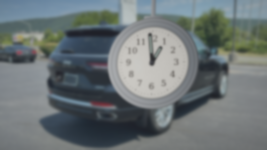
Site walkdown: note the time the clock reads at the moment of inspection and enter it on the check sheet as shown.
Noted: 12:59
